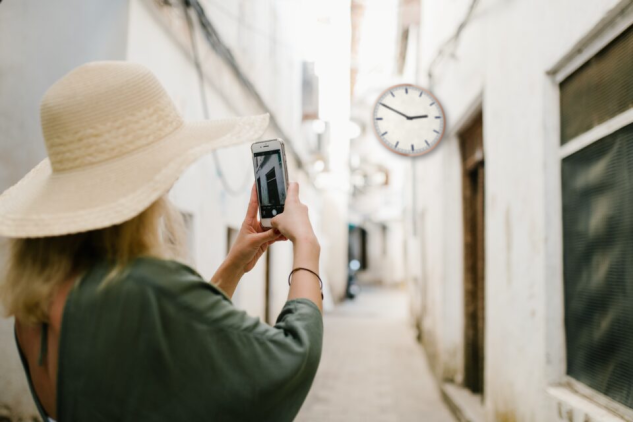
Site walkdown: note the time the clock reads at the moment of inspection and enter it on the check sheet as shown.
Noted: 2:50
